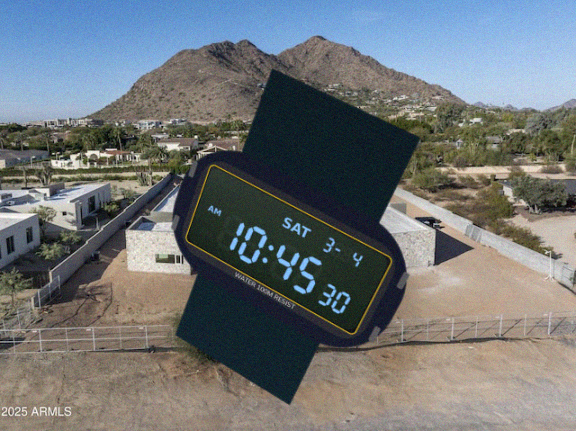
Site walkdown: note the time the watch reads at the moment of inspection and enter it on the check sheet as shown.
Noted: 10:45:30
